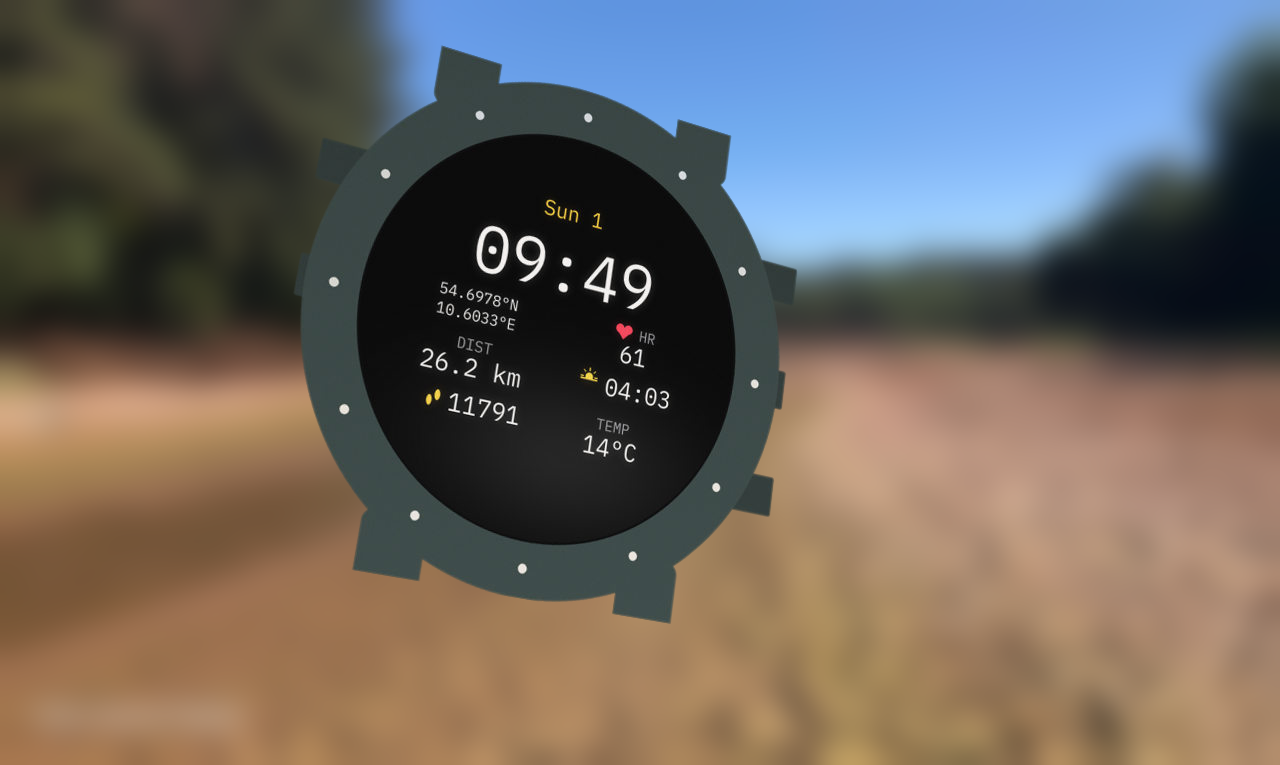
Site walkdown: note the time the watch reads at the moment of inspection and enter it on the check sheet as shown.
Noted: 9:49
